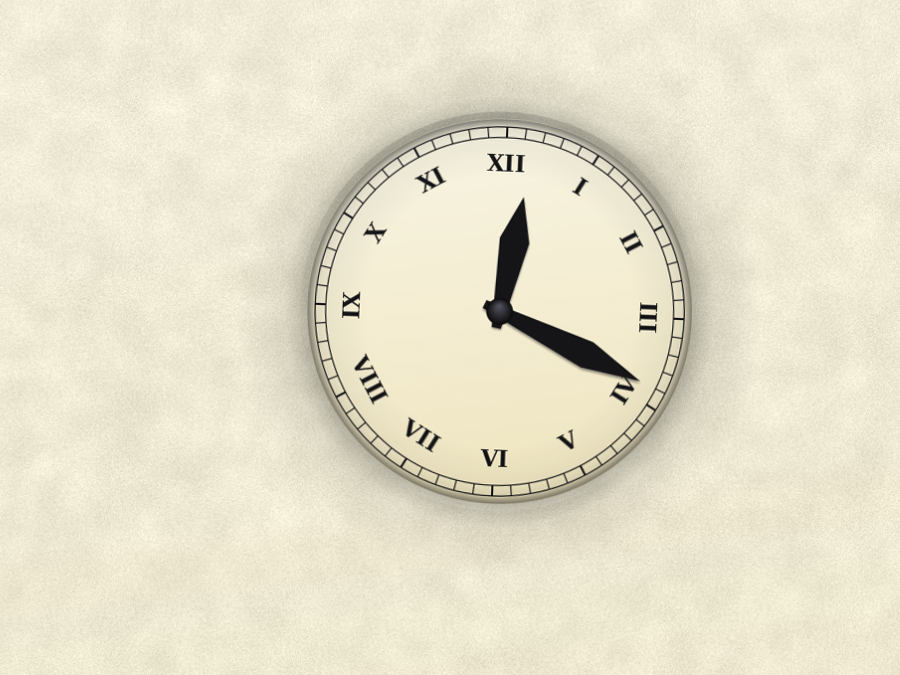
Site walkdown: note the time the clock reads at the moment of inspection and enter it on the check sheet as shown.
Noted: 12:19
